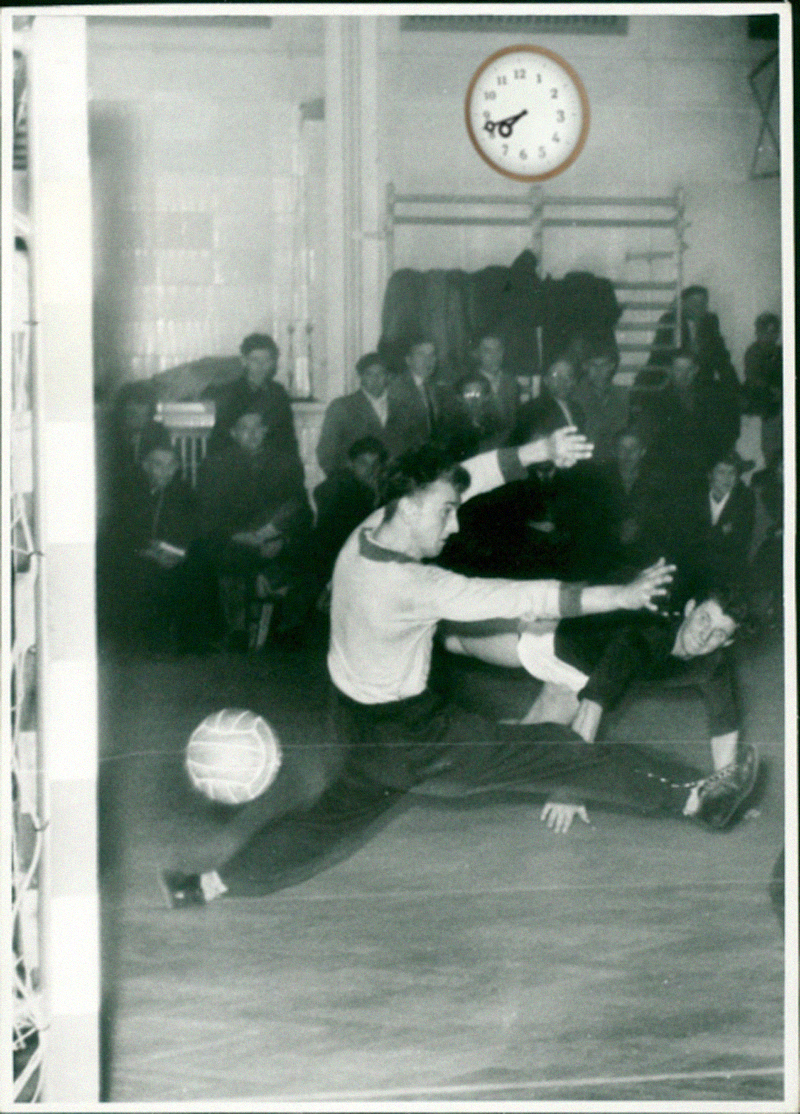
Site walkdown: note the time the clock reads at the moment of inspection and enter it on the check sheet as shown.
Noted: 7:42
